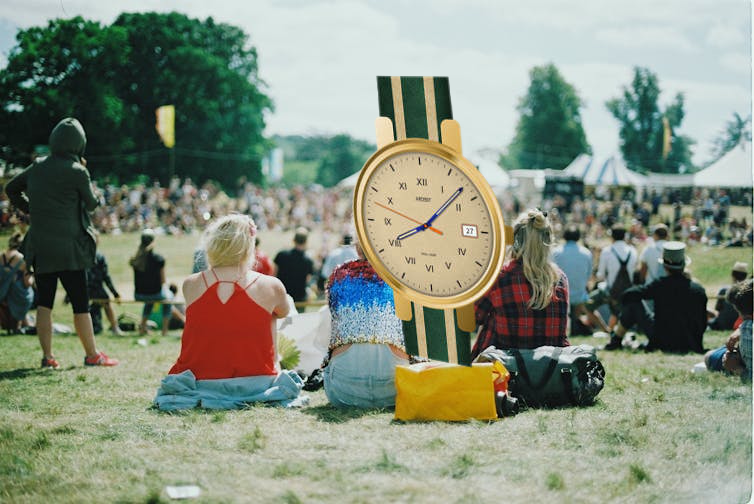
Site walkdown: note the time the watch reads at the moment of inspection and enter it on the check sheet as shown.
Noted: 8:07:48
